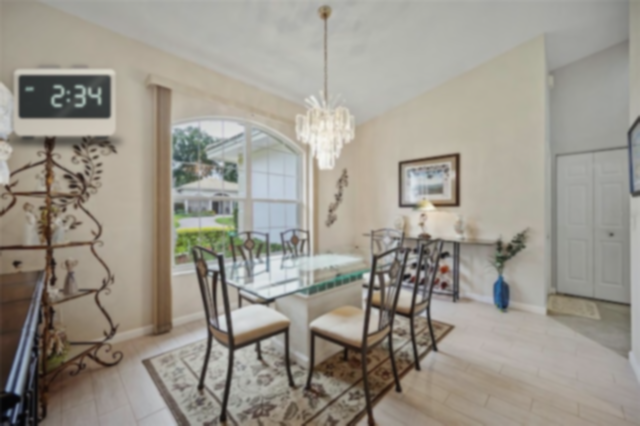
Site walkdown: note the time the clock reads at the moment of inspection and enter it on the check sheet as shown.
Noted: 2:34
